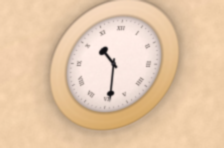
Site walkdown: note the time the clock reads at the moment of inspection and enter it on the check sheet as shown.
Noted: 10:29
